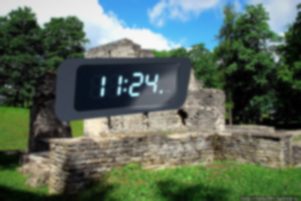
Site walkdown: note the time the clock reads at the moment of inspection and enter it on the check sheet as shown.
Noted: 11:24
